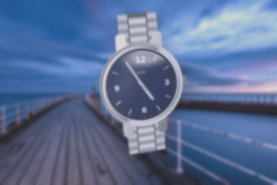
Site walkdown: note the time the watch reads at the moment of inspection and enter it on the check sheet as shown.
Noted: 4:55
